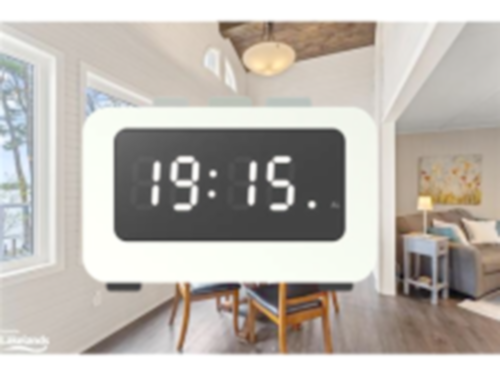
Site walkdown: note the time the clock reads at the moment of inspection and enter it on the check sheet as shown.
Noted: 19:15
